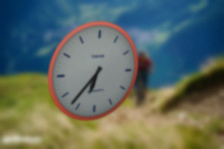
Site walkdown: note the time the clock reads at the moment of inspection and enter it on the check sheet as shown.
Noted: 6:37
